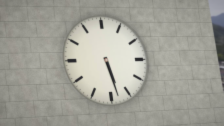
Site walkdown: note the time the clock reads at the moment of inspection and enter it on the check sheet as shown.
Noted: 5:28
